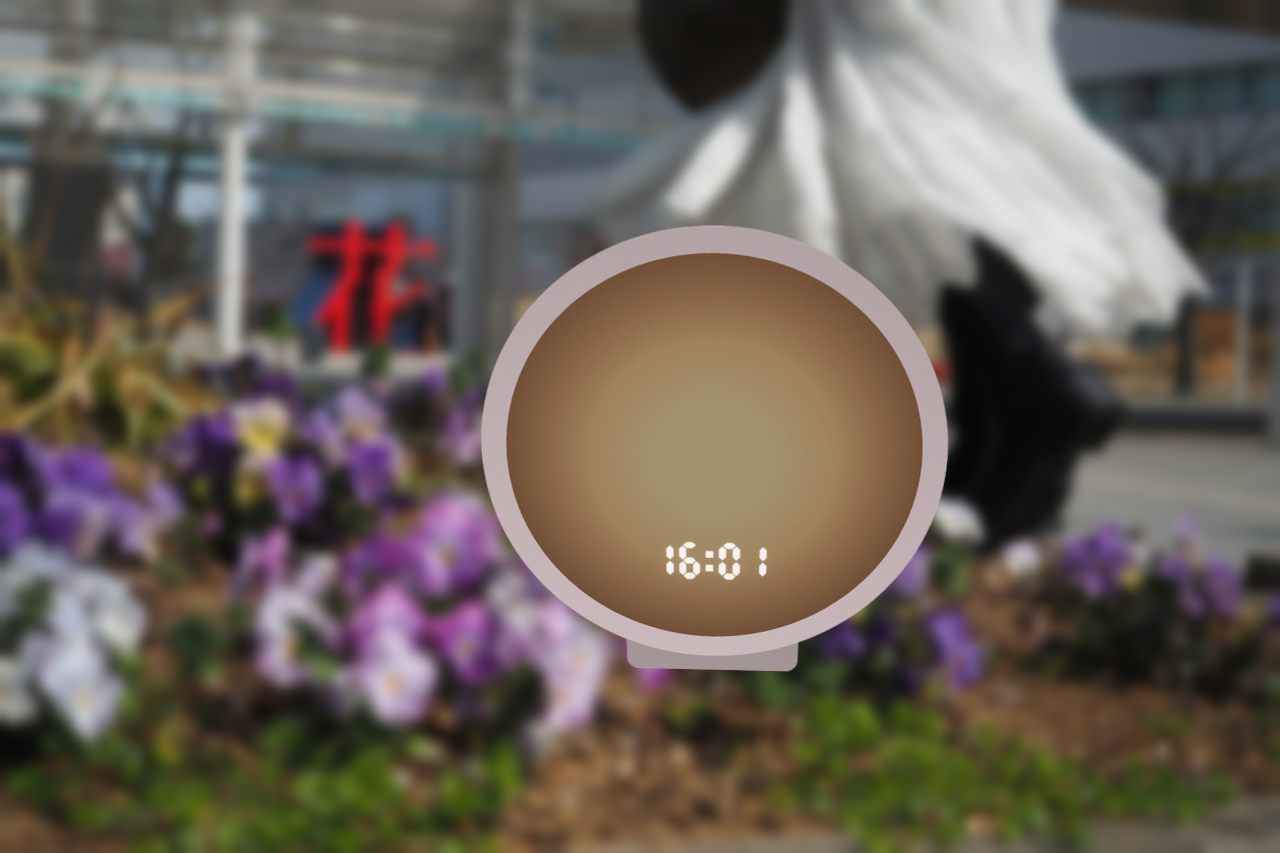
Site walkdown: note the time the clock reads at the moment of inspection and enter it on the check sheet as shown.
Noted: 16:01
